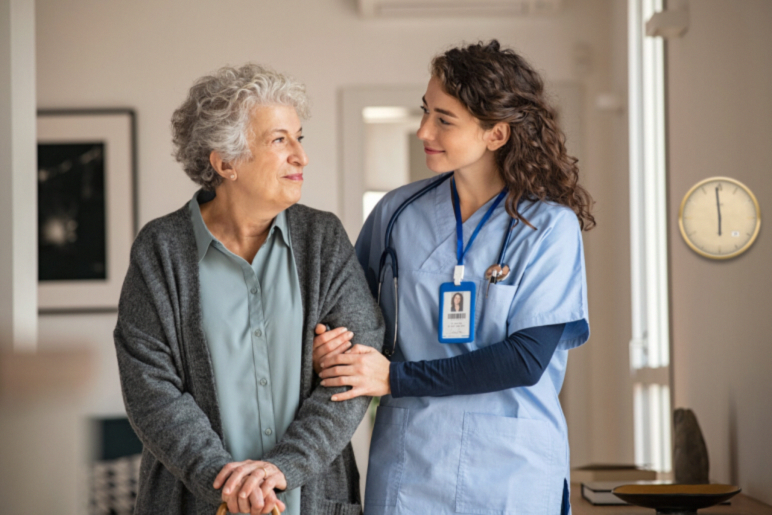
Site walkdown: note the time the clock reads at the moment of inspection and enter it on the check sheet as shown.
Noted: 5:59
